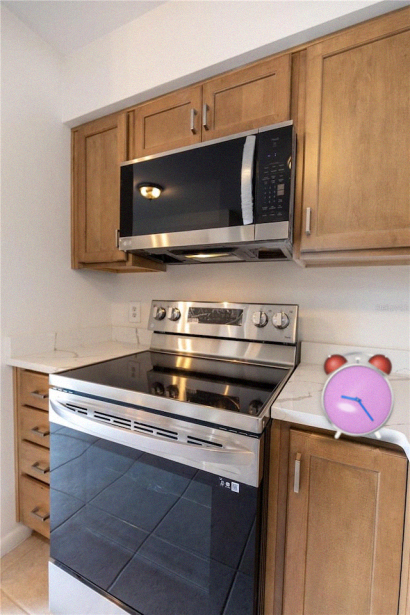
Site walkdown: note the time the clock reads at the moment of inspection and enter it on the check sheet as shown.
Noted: 9:24
